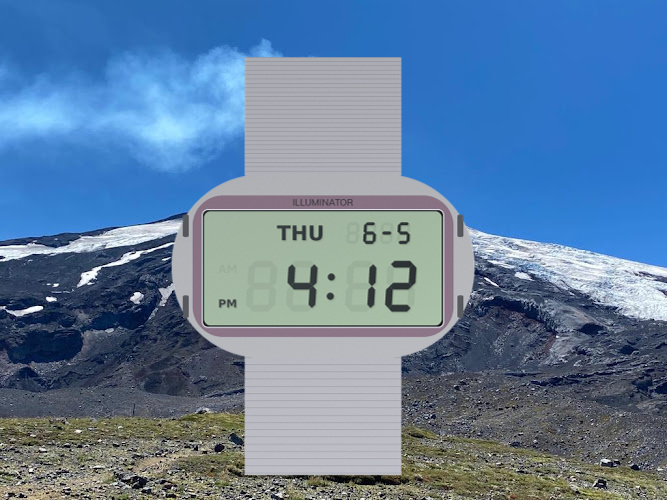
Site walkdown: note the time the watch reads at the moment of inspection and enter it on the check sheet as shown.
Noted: 4:12
